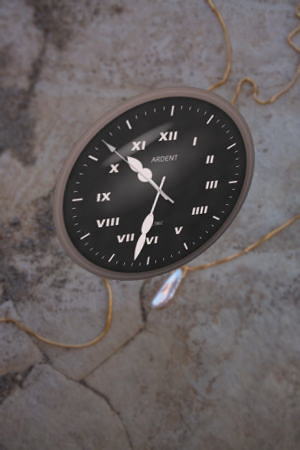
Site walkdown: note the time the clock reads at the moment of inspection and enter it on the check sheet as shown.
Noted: 10:31:52
